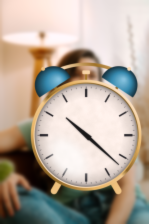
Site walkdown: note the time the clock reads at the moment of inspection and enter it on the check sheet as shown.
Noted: 10:22
